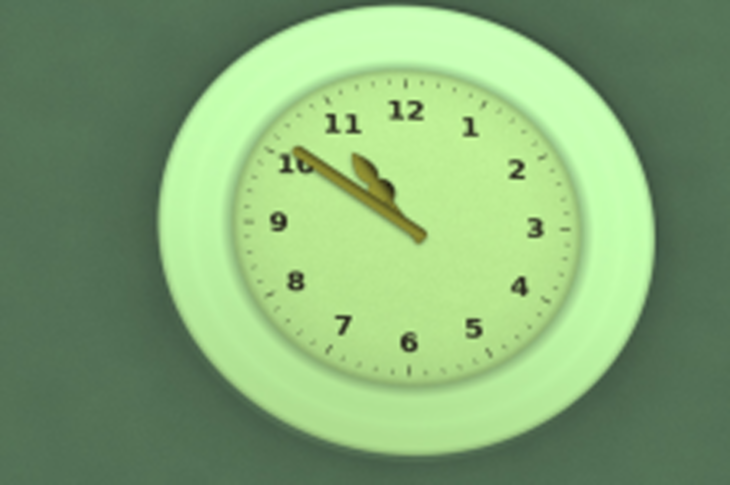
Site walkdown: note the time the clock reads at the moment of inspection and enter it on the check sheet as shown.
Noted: 10:51
